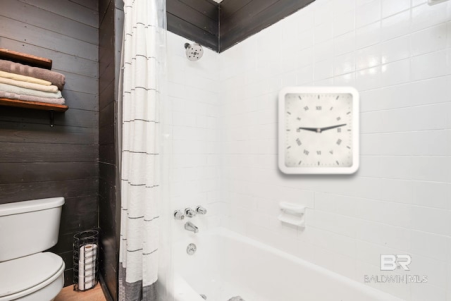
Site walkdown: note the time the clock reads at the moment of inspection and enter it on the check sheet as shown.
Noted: 9:13
